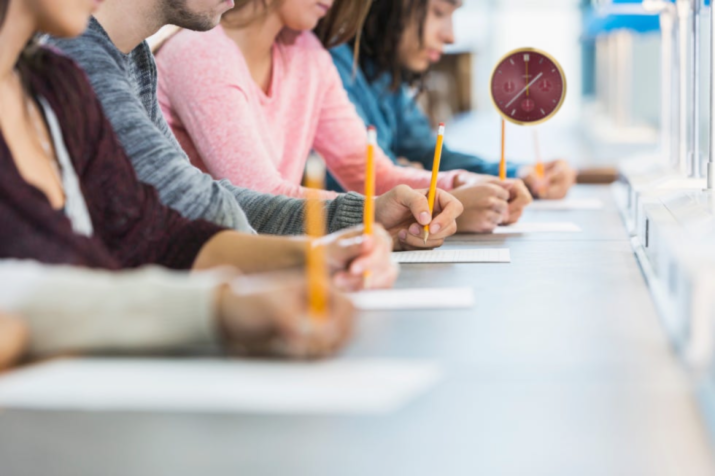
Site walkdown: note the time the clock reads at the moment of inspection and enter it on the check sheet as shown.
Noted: 1:38
